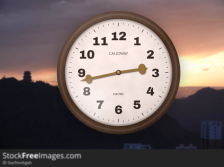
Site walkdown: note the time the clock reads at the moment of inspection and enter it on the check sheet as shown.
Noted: 2:43
